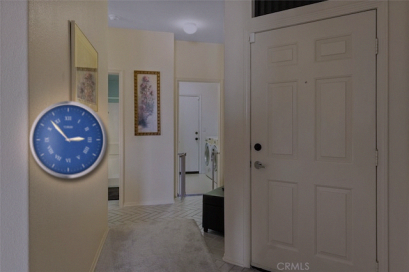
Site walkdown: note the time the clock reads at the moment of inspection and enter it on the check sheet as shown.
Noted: 2:53
